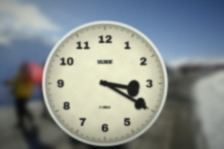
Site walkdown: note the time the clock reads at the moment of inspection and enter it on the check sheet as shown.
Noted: 3:20
